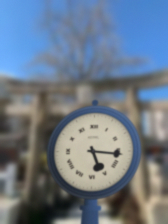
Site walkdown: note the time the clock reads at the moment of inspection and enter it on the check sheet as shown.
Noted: 5:16
